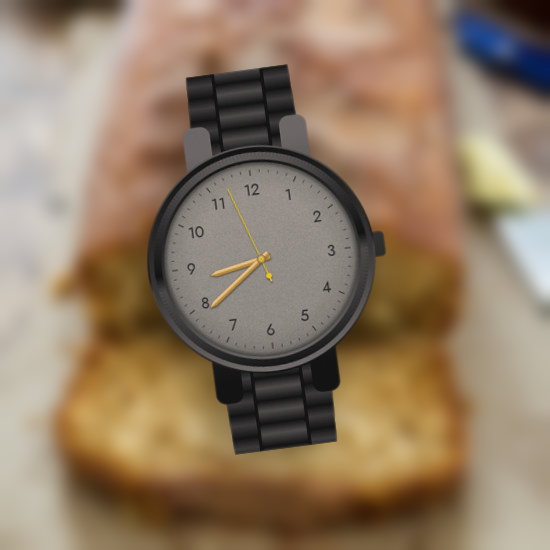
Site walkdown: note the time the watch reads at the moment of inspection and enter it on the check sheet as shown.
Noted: 8:38:57
